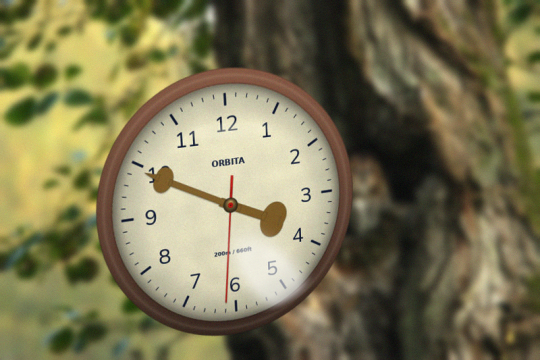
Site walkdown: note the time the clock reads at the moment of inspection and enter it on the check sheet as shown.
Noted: 3:49:31
